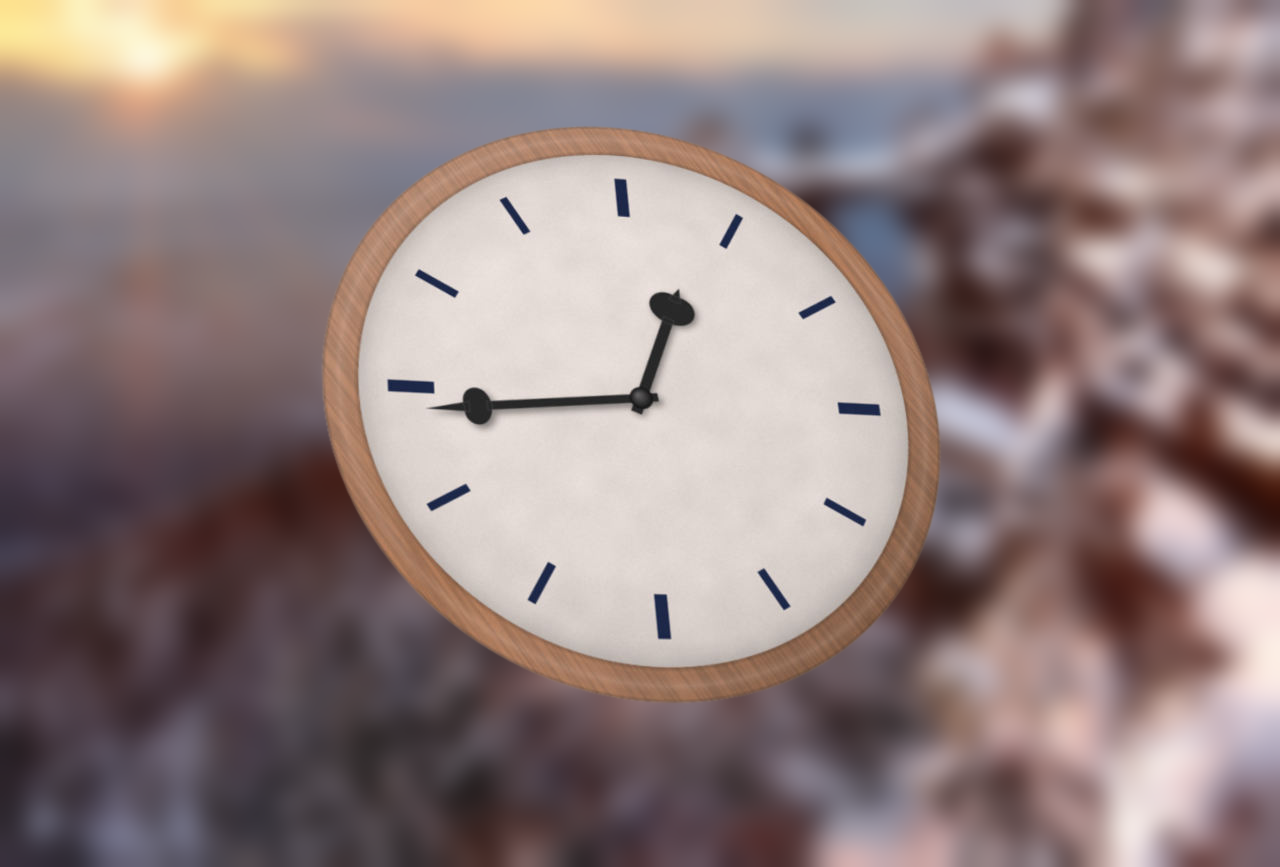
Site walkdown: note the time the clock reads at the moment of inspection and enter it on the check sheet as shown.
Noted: 12:44
